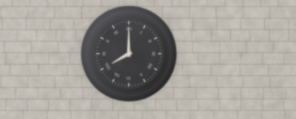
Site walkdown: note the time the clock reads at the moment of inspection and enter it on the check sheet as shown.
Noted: 8:00
